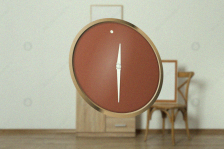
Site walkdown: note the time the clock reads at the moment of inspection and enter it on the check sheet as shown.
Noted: 12:32
